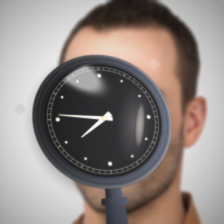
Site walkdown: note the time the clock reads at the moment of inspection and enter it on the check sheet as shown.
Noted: 7:46
